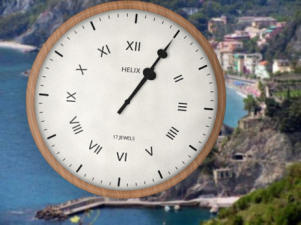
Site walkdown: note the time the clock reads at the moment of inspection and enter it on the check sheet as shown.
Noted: 1:05
